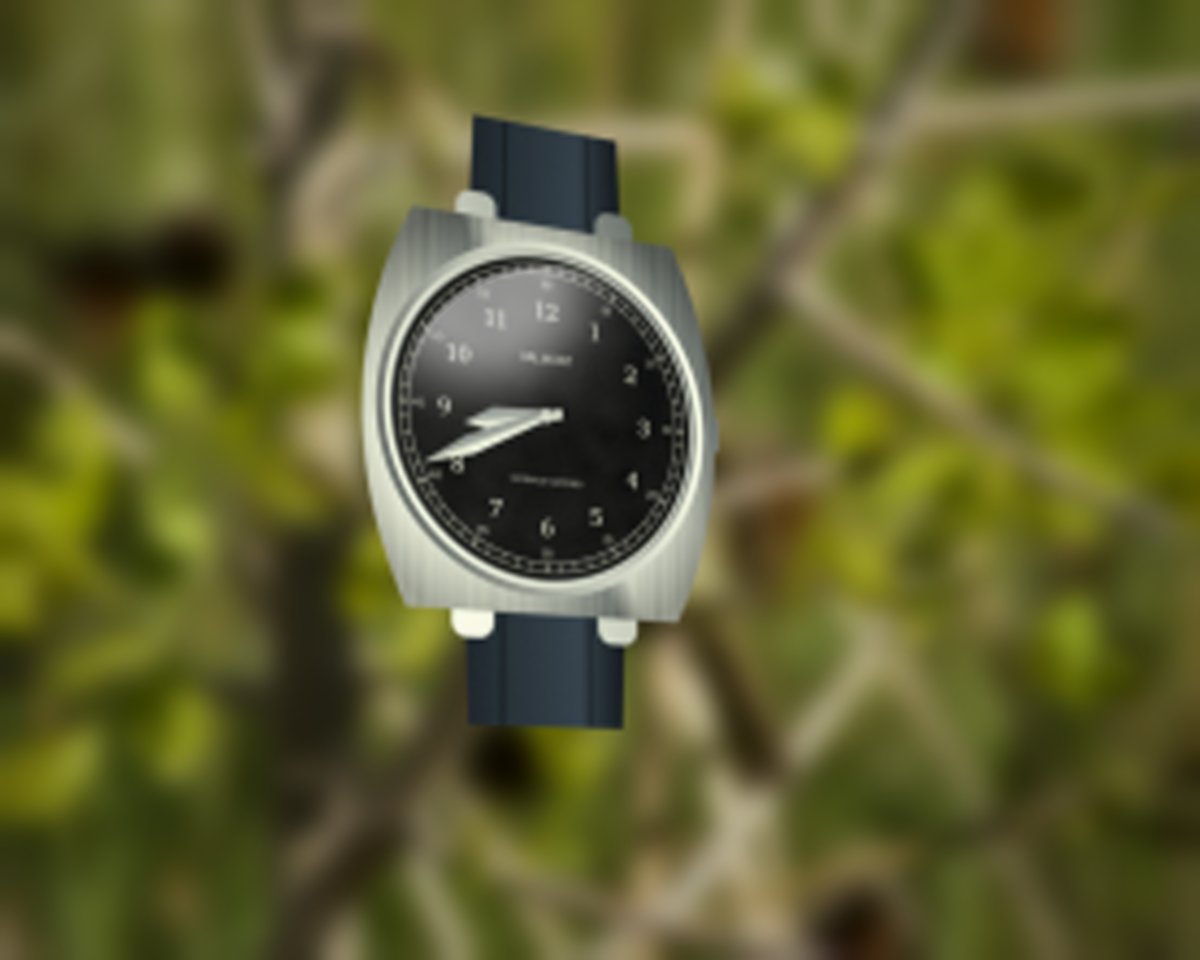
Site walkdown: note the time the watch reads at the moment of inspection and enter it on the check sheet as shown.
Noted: 8:41
